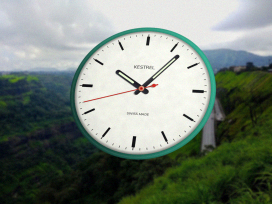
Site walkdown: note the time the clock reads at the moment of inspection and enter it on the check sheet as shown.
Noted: 10:06:42
